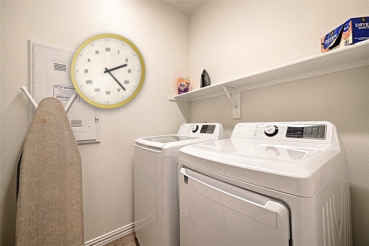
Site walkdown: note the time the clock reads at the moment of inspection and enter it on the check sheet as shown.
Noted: 2:23
